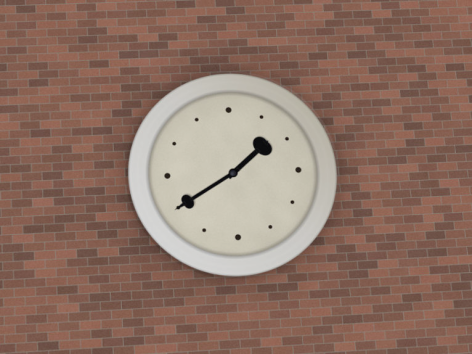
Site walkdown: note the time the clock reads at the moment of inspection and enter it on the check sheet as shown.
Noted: 1:40
